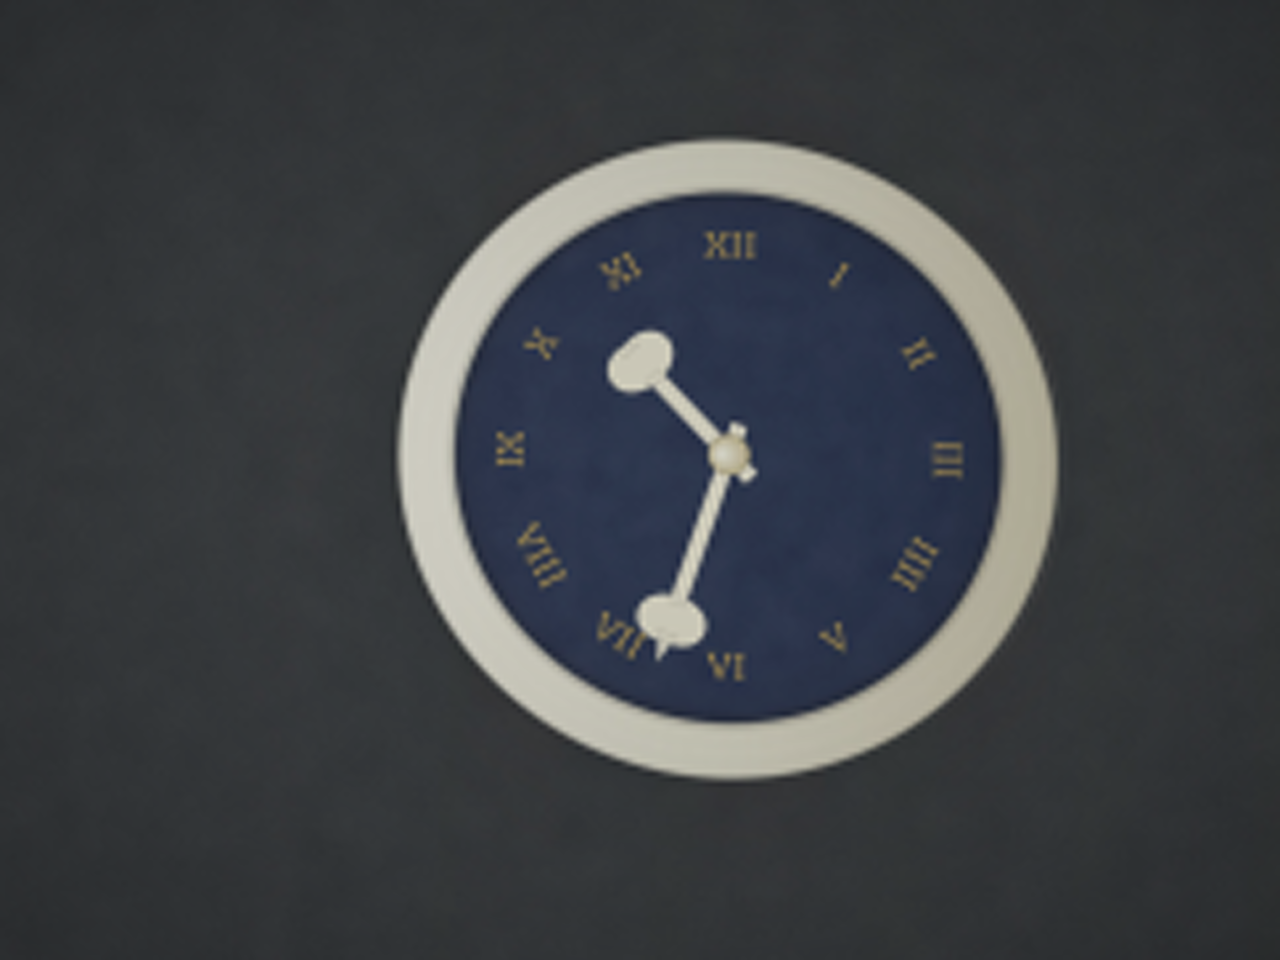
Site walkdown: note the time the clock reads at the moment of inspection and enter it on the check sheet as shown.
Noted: 10:33
